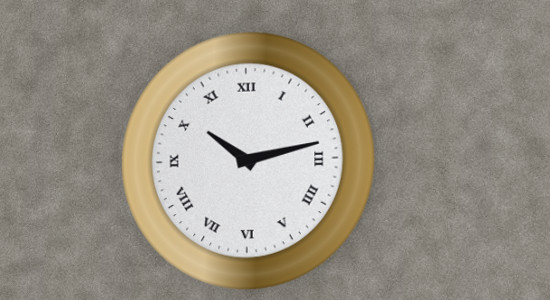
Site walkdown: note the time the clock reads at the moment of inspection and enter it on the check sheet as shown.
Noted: 10:13
